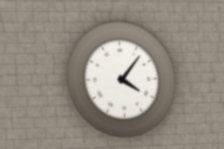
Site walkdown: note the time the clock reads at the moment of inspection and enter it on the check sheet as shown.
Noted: 4:07
